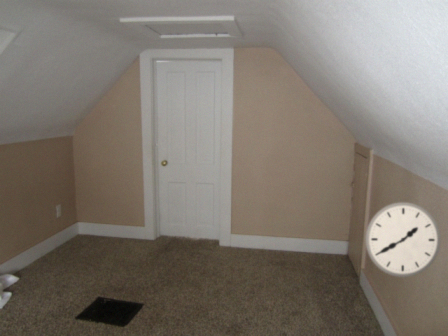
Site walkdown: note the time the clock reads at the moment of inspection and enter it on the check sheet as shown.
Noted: 1:40
